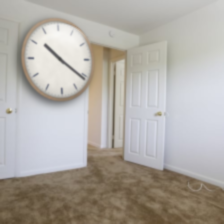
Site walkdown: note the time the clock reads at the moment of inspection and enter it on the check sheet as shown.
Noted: 10:21
